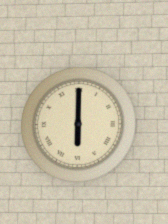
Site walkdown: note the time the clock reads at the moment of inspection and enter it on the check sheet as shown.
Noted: 6:00
